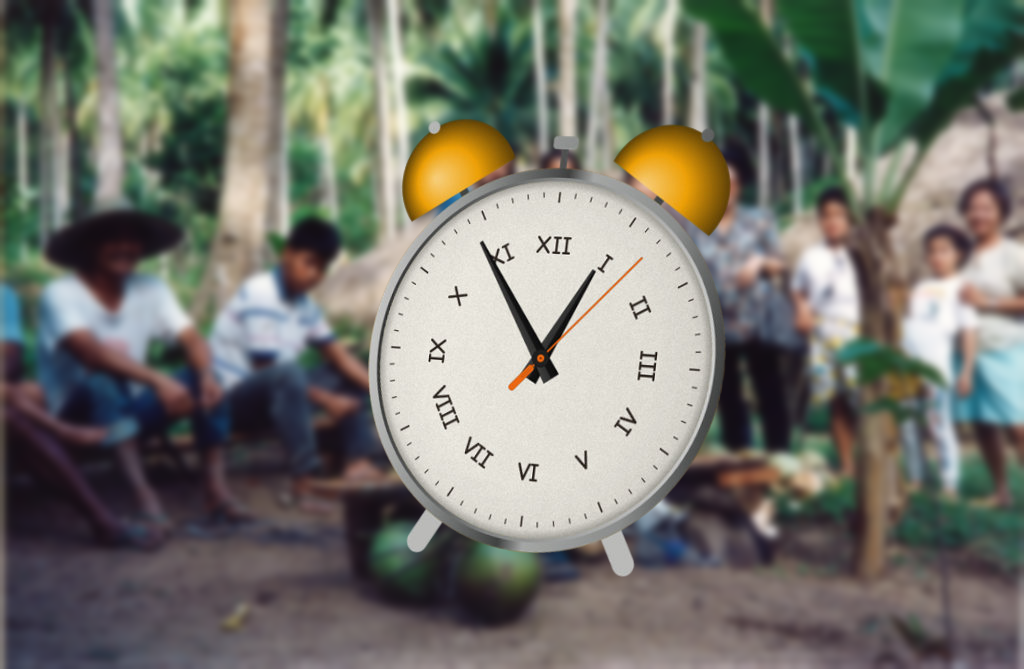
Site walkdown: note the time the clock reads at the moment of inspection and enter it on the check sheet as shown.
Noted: 12:54:07
